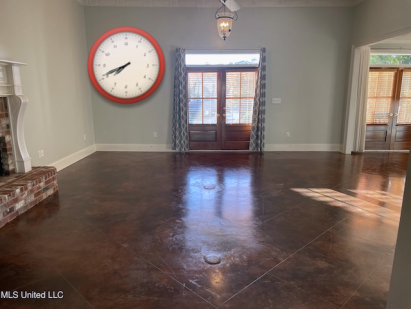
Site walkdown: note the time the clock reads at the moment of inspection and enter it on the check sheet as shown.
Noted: 7:41
